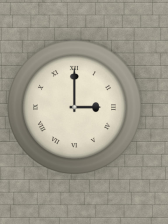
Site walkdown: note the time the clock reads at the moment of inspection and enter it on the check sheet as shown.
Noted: 3:00
